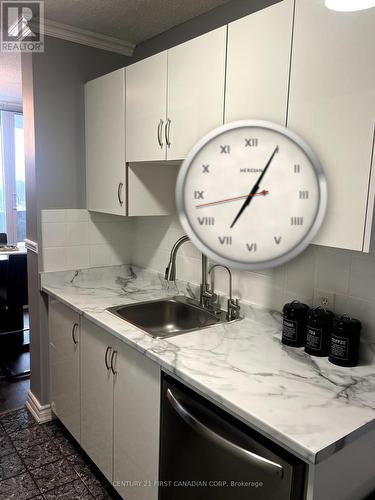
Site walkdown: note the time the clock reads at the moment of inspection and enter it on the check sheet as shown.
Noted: 7:04:43
